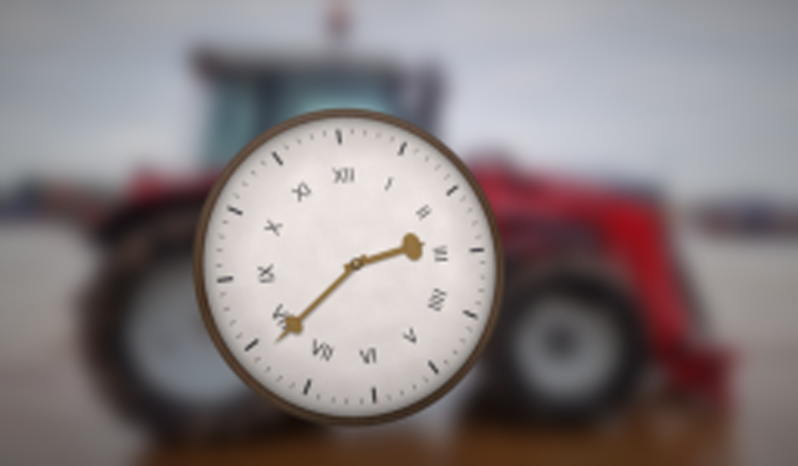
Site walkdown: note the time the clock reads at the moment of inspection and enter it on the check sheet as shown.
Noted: 2:39
